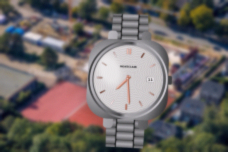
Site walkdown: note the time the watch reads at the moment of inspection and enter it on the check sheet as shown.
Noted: 7:29
